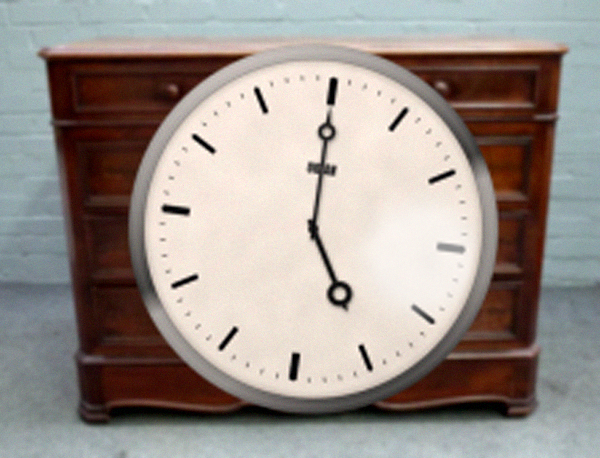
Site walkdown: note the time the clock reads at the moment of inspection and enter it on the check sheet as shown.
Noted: 5:00
